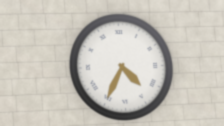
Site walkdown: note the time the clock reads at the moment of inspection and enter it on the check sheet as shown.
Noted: 4:35
